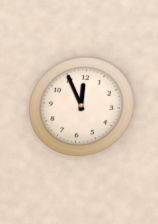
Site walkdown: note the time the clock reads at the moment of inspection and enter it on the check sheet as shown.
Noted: 11:55
